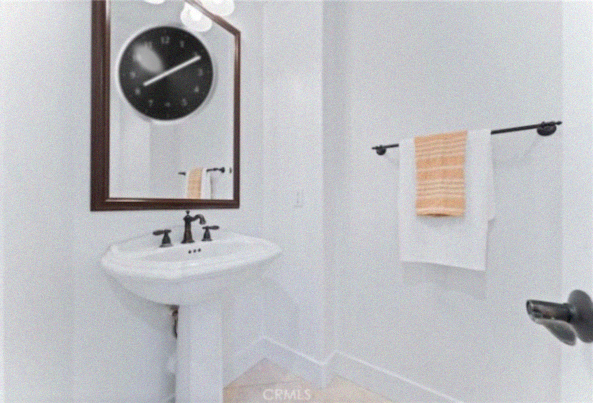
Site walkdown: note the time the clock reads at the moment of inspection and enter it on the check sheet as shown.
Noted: 8:11
